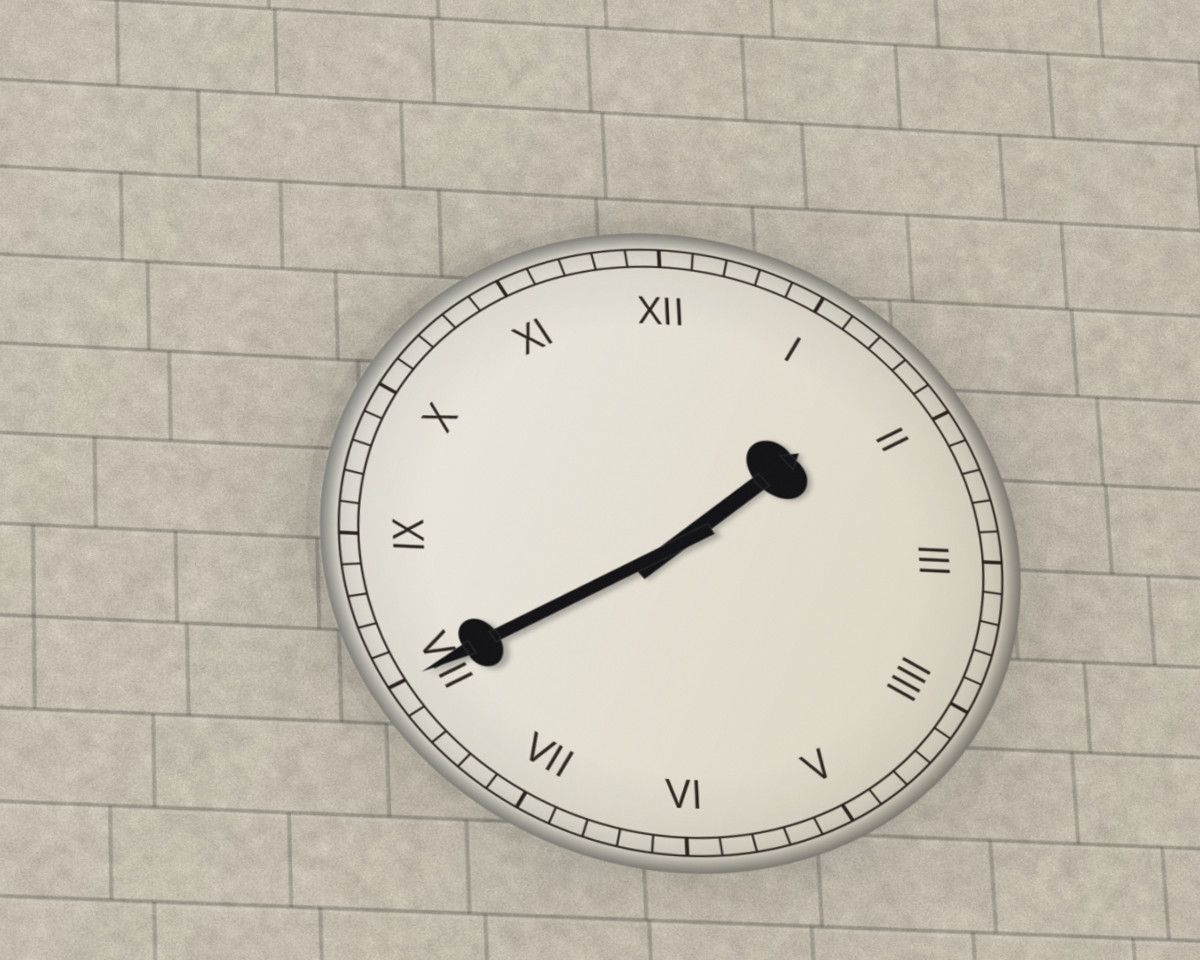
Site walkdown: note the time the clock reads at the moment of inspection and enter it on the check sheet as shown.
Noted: 1:40
